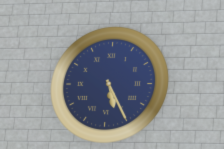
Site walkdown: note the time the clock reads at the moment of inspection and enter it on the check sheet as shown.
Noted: 5:25
